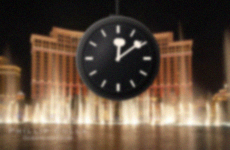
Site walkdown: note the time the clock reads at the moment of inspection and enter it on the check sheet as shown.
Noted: 12:09
